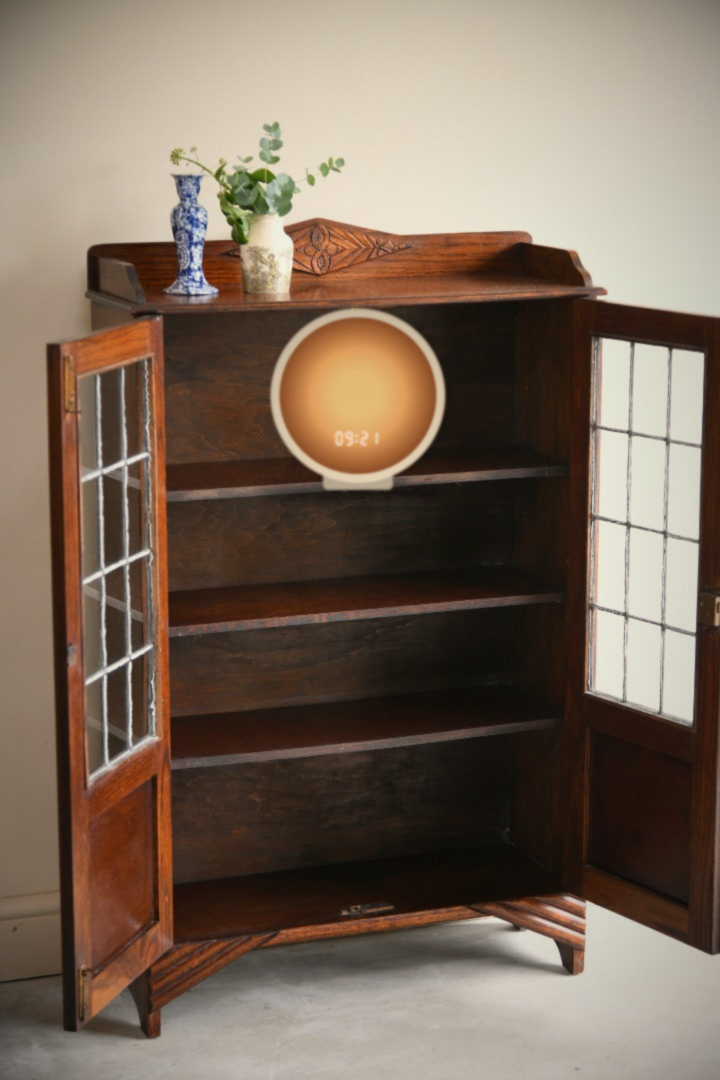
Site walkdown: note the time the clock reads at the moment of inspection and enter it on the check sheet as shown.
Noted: 9:21
